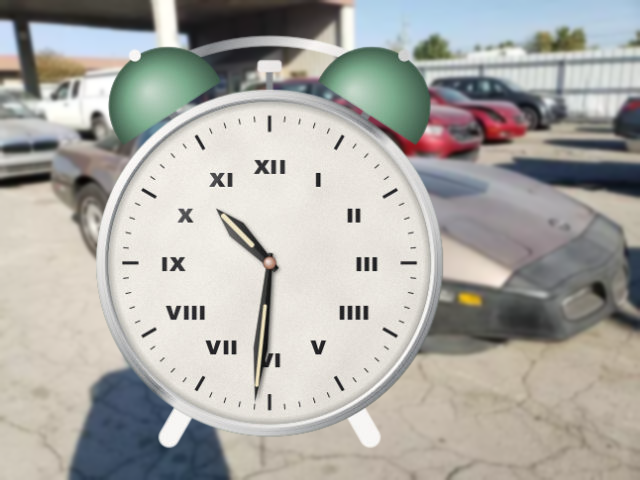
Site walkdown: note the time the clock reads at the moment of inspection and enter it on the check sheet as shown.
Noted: 10:31
